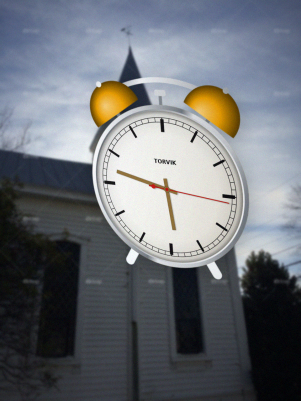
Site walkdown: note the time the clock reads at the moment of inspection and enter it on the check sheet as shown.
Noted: 5:47:16
